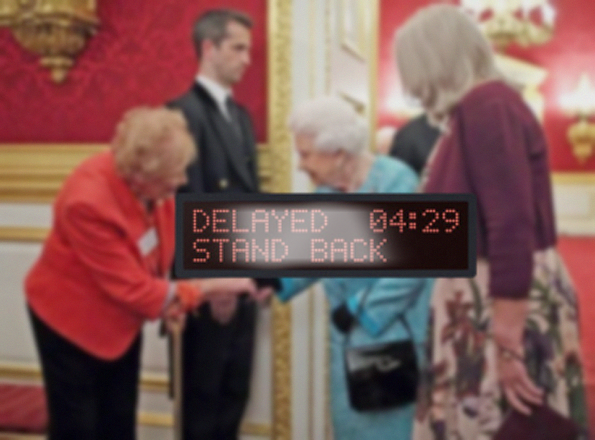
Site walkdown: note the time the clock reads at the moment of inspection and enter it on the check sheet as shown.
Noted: 4:29
